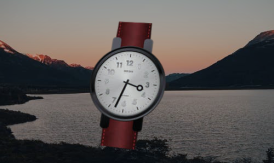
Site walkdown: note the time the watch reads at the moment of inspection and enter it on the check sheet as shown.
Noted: 3:33
